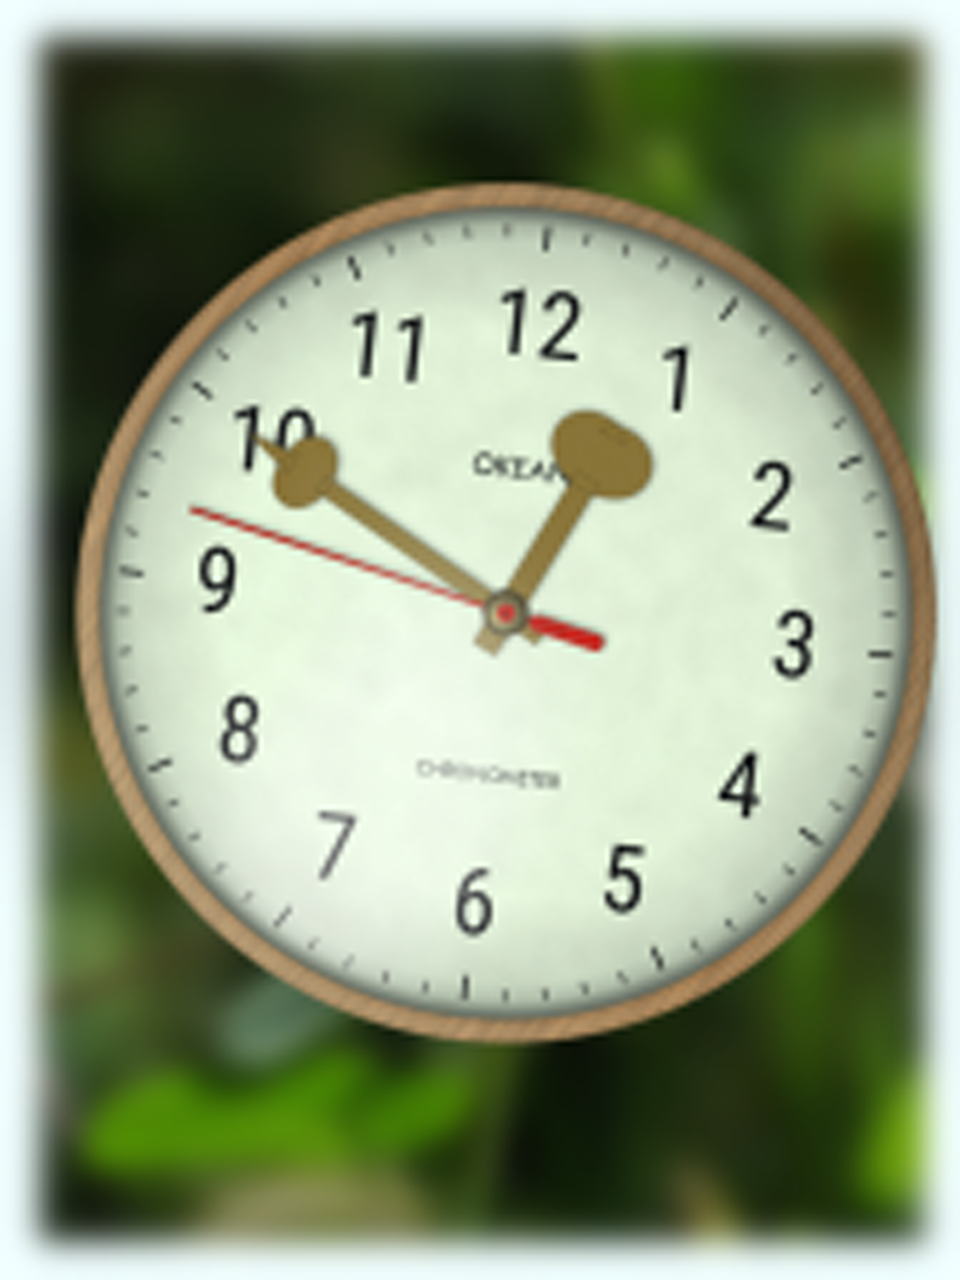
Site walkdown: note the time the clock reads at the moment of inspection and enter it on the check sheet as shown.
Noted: 12:49:47
